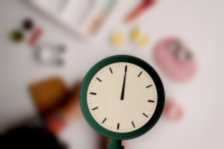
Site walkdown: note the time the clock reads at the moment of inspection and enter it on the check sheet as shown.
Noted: 12:00
